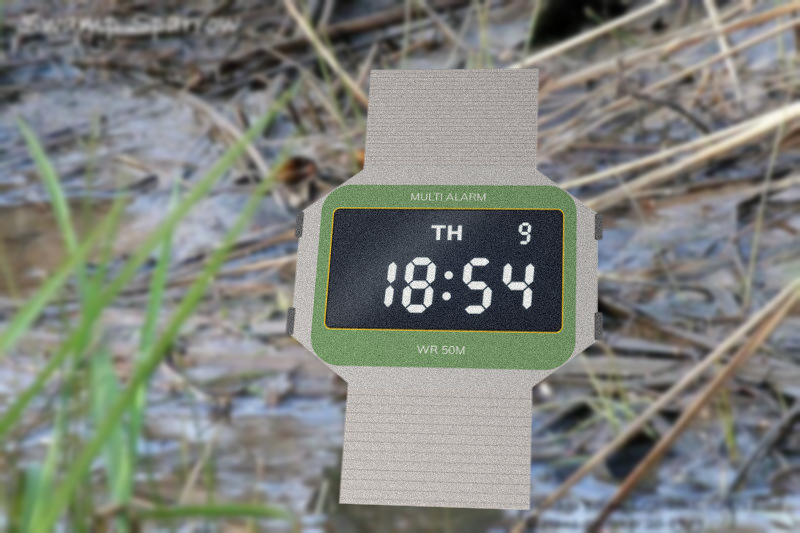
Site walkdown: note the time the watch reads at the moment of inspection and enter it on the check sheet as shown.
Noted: 18:54
